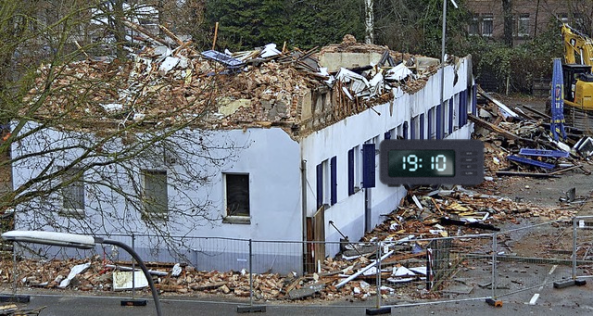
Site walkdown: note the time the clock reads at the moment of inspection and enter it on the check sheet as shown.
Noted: 19:10
